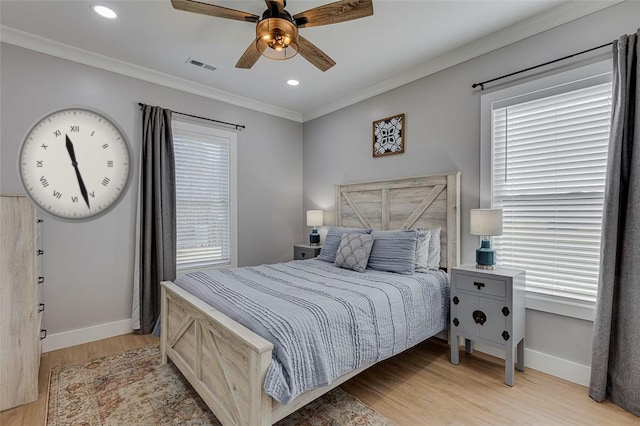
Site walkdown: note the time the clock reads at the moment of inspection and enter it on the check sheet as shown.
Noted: 11:27
